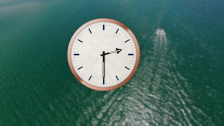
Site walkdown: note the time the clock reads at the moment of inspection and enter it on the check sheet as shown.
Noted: 2:30
